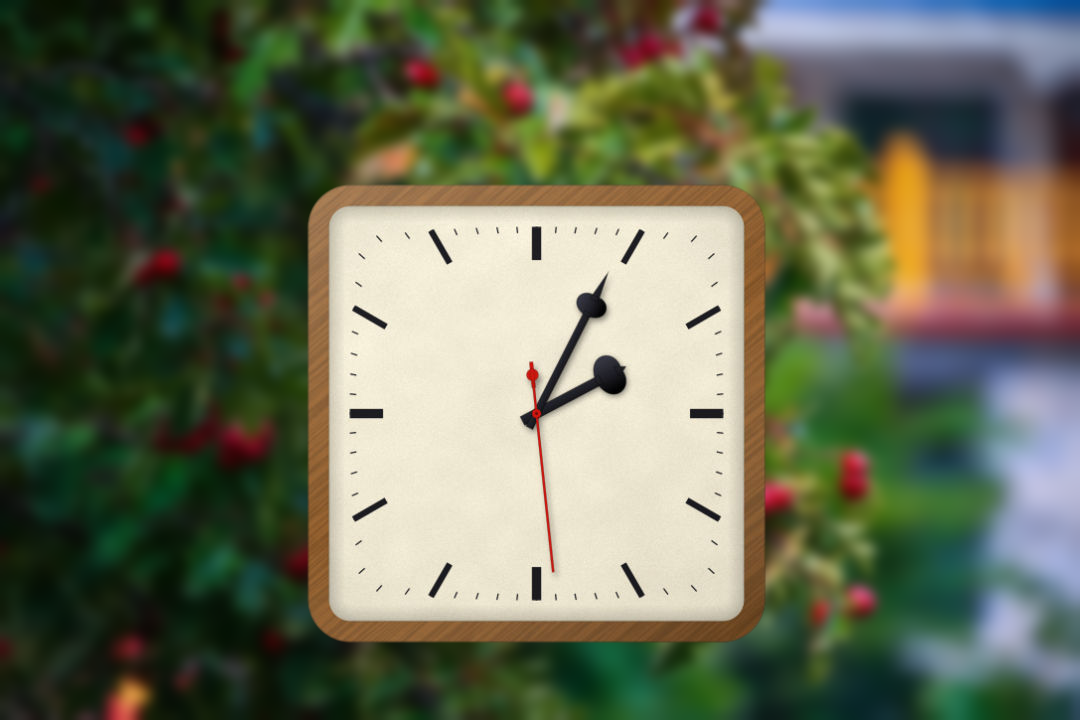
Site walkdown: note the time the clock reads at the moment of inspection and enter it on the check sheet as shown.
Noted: 2:04:29
